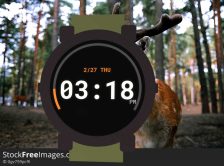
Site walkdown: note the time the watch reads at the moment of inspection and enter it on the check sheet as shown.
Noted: 3:18
